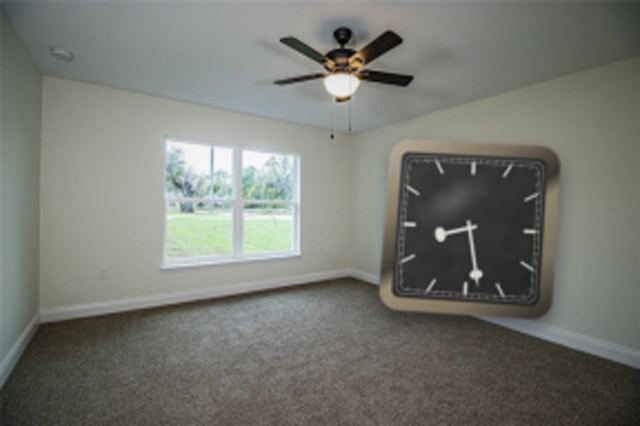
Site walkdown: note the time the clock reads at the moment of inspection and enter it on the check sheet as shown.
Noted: 8:28
